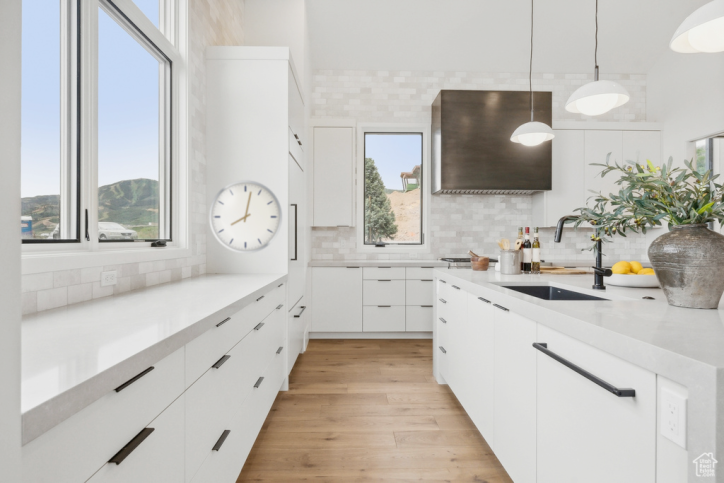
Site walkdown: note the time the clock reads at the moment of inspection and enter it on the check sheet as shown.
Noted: 8:02
